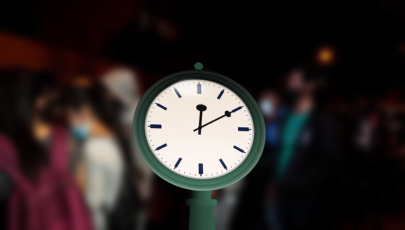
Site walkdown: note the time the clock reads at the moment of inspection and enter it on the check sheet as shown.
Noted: 12:10
